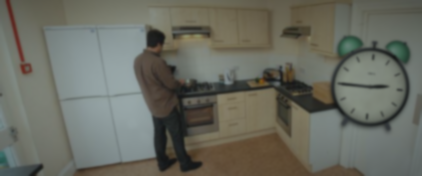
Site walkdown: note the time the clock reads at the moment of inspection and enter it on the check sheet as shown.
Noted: 2:45
